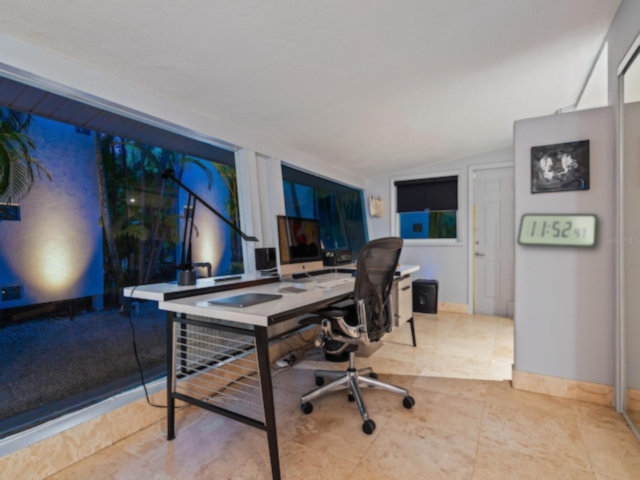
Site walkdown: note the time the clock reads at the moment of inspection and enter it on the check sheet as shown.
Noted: 11:52
